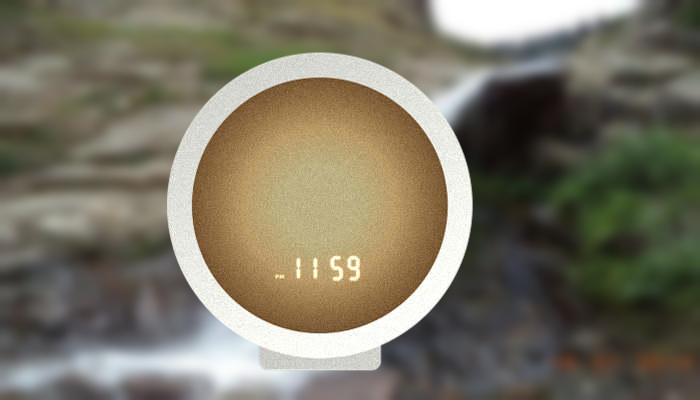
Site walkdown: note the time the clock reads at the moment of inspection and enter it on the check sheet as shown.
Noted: 11:59
